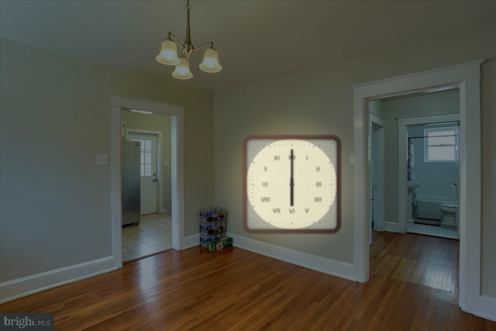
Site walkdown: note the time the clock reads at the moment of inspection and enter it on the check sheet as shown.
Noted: 6:00
